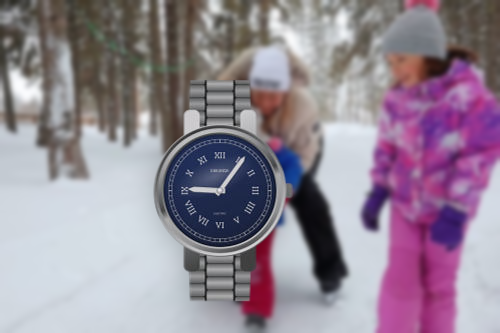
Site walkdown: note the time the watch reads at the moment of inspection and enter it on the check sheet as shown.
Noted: 9:06
